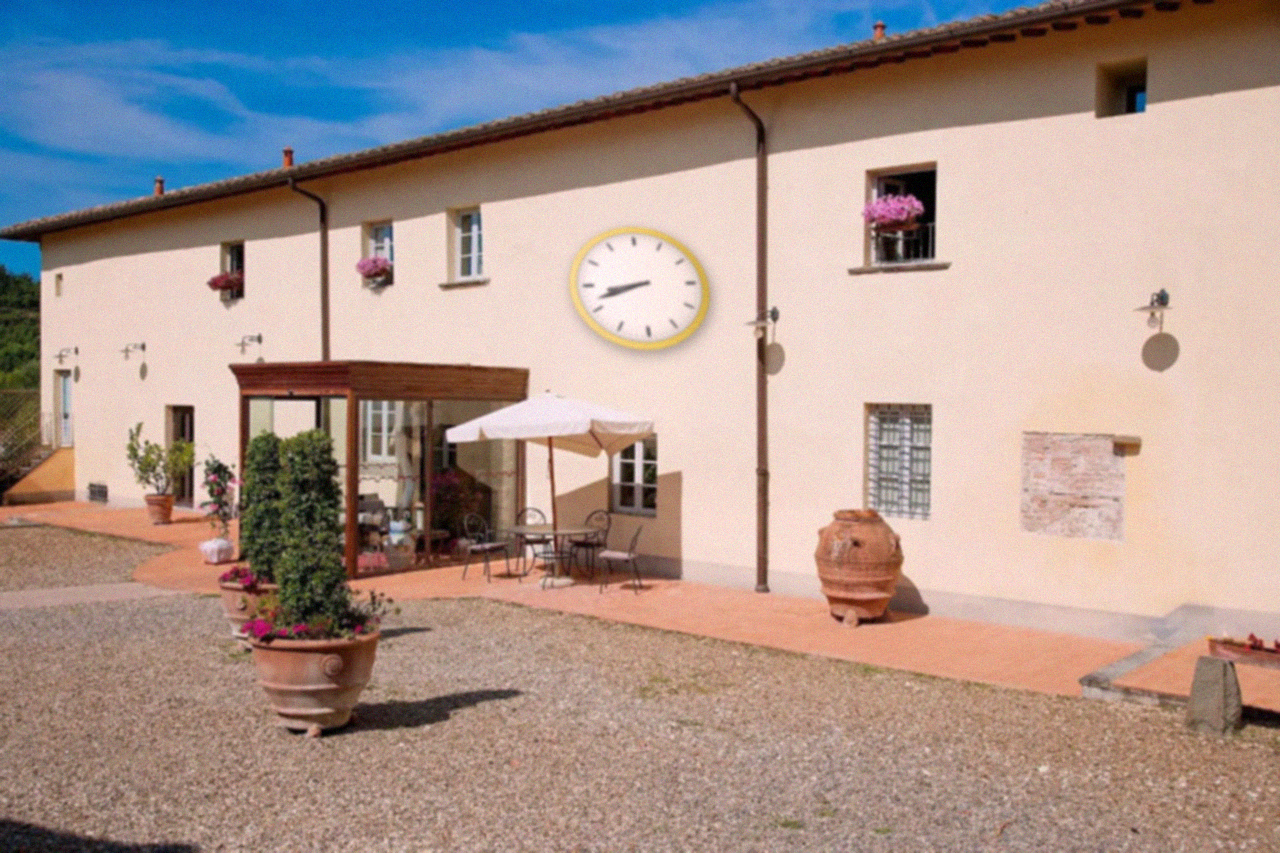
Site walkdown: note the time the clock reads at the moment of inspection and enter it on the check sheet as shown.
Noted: 8:42
